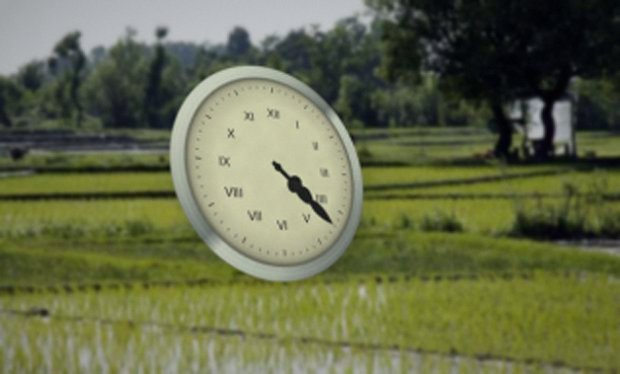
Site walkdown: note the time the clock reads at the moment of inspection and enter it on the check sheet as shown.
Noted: 4:22
